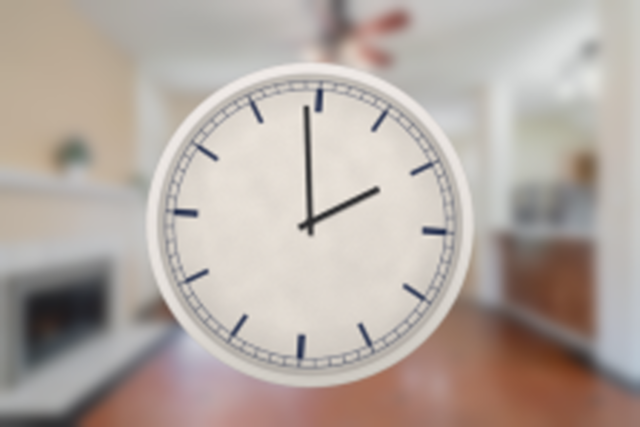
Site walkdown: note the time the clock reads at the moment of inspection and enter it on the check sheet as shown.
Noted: 1:59
